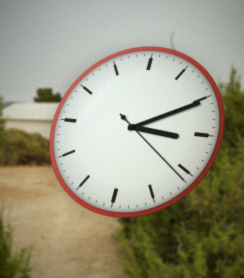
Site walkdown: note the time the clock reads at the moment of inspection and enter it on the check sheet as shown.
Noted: 3:10:21
